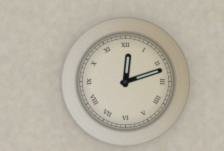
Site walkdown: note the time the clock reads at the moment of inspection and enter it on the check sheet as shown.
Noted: 12:12
